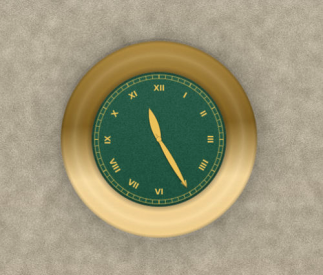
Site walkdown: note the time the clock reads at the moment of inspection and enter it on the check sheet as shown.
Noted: 11:25
